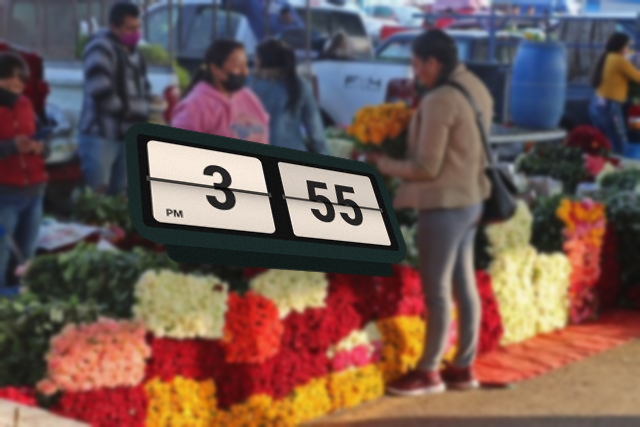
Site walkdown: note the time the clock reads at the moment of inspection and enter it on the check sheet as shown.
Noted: 3:55
